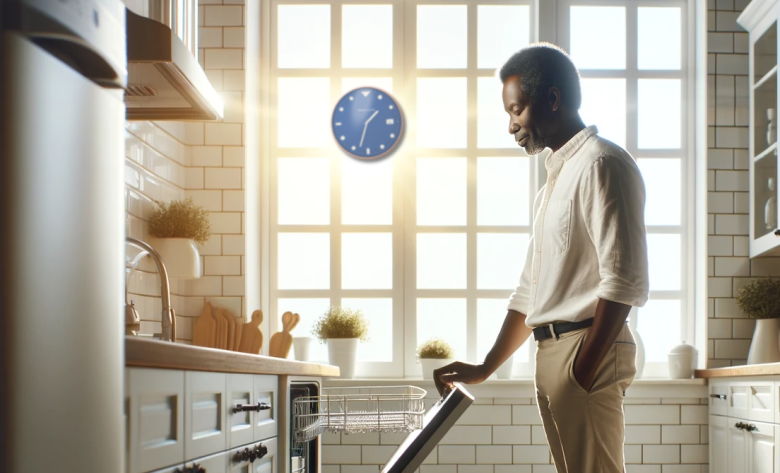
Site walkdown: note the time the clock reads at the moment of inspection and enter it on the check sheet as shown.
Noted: 1:33
